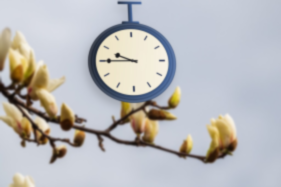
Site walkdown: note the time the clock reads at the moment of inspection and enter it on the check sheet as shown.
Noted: 9:45
